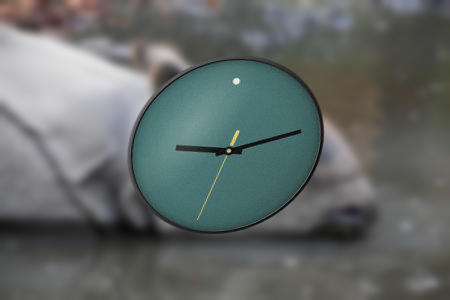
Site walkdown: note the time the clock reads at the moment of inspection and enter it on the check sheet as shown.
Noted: 9:12:33
